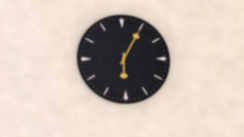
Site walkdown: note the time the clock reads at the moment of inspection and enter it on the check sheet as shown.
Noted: 6:05
